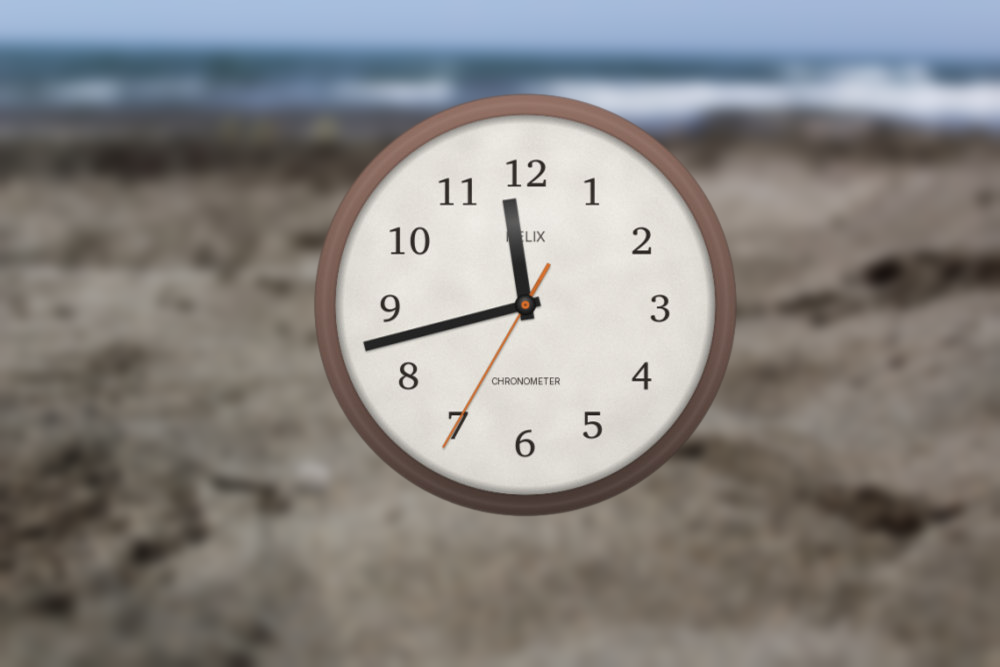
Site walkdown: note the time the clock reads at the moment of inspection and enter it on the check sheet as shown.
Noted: 11:42:35
